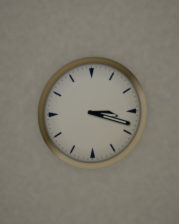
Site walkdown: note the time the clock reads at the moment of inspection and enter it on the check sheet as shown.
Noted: 3:18
